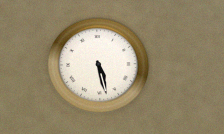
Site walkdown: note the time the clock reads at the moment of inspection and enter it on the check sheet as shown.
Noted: 5:28
